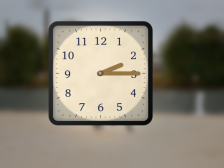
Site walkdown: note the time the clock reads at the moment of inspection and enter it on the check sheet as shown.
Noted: 2:15
